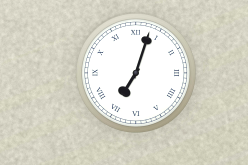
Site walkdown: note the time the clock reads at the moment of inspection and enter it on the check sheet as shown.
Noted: 7:03
